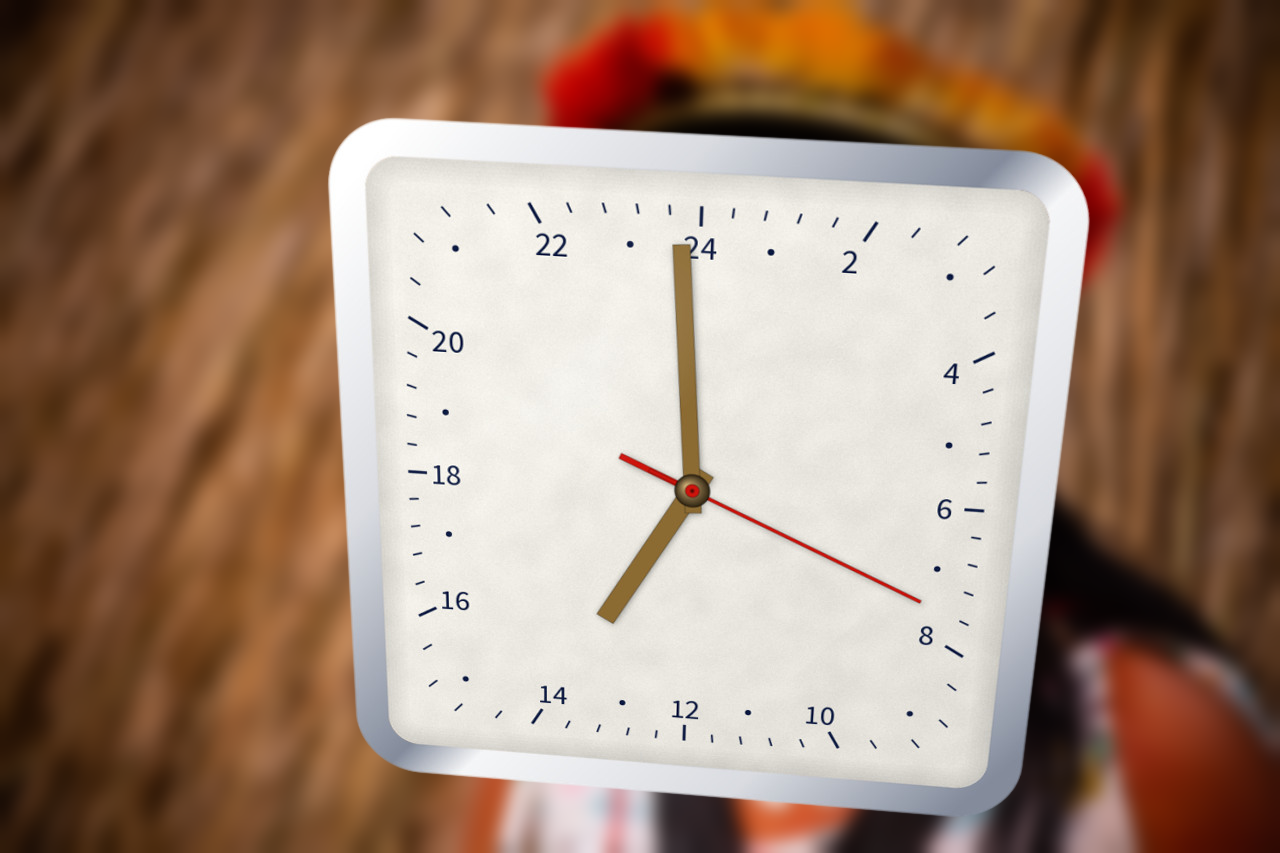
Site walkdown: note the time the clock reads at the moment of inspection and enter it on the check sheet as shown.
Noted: 13:59:19
